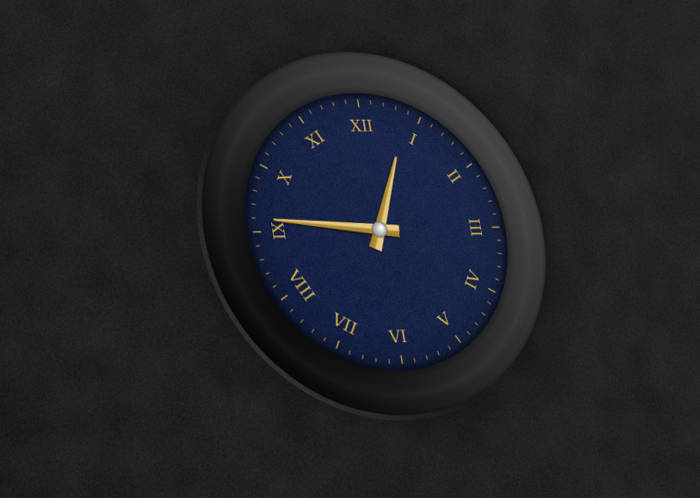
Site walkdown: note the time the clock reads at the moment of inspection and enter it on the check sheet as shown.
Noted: 12:46
